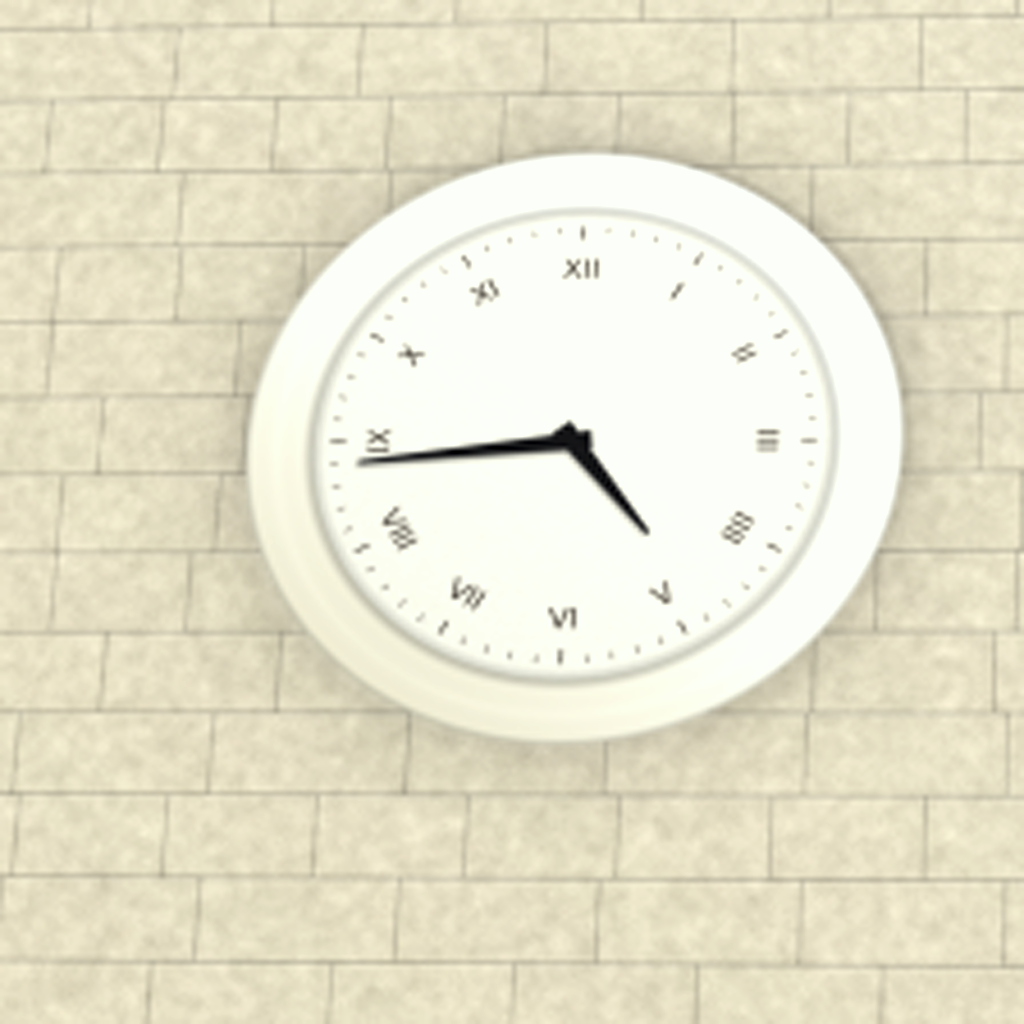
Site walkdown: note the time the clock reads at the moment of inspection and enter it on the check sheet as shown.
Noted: 4:44
